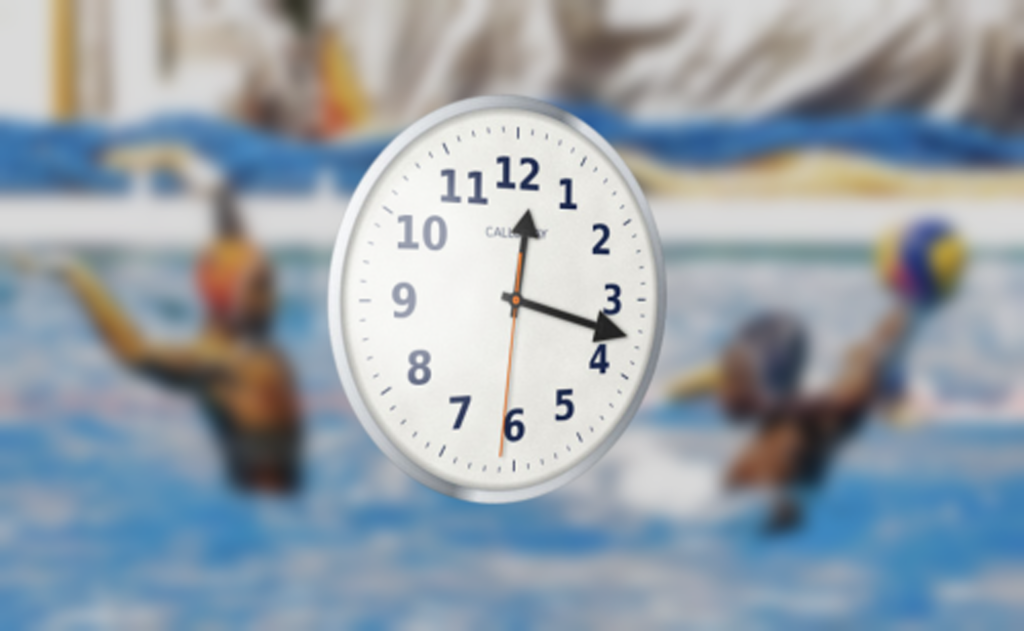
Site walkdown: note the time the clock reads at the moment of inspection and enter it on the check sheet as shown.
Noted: 12:17:31
